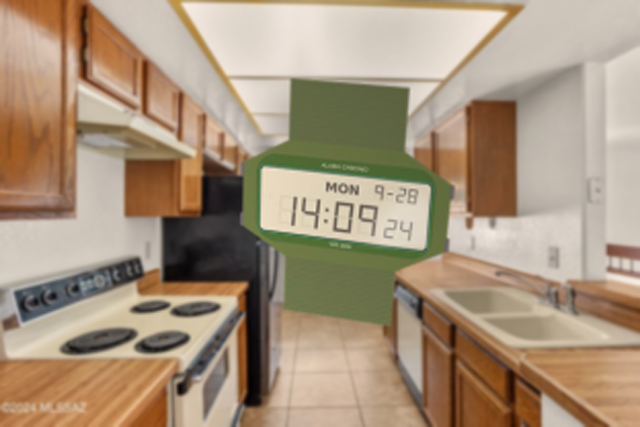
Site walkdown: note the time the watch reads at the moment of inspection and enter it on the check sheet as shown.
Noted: 14:09:24
